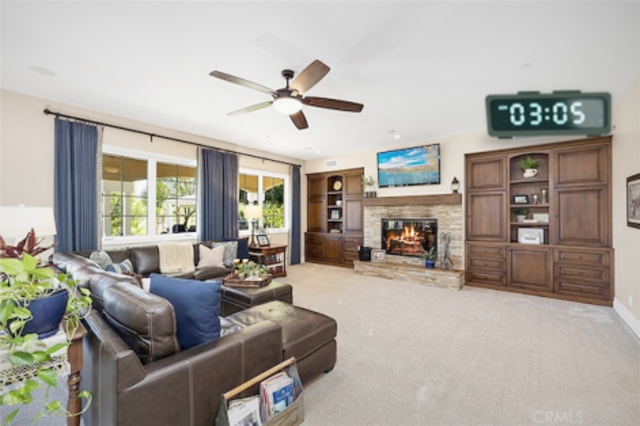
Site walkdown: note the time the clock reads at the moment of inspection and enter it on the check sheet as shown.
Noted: 3:05
